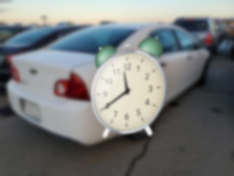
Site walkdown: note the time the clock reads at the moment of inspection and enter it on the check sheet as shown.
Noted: 11:40
